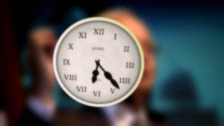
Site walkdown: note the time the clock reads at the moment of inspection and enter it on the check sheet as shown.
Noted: 6:23
